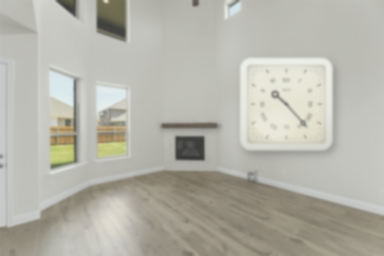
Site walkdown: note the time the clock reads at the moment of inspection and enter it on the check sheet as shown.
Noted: 10:23
